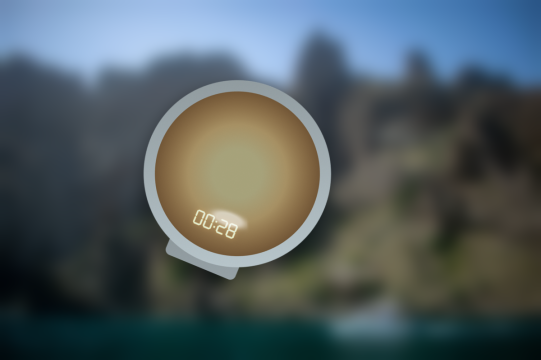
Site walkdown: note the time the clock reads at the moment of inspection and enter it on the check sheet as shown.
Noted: 0:28
